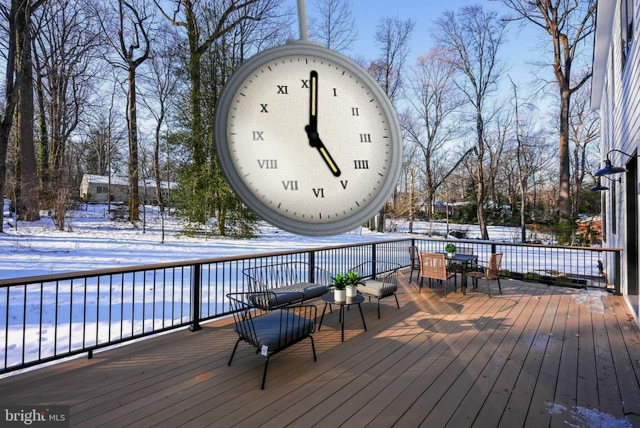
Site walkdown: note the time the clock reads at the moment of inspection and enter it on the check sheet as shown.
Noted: 5:01
